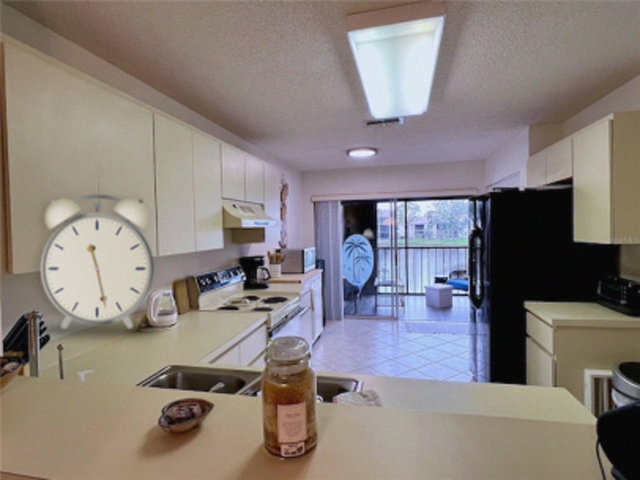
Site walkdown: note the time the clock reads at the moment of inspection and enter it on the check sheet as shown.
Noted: 11:28
